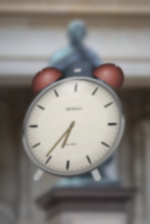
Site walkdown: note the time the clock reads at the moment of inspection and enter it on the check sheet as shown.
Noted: 6:36
